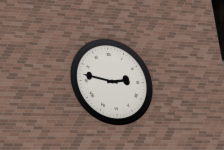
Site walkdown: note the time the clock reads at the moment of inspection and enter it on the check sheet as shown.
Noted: 2:47
